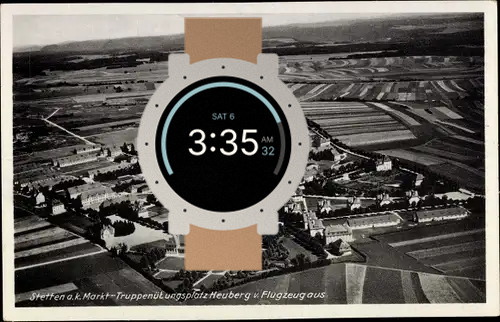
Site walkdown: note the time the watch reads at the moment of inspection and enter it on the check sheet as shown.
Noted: 3:35:32
